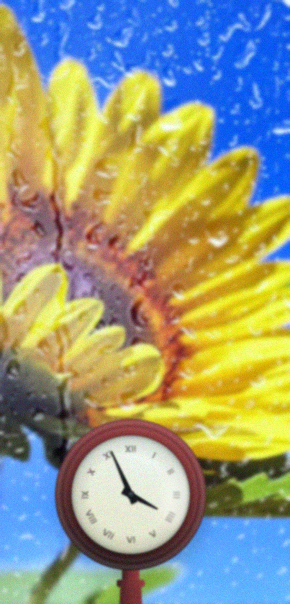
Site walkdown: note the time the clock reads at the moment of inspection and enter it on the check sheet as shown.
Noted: 3:56
